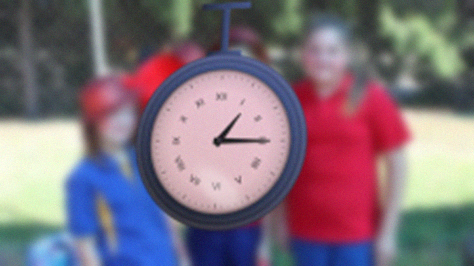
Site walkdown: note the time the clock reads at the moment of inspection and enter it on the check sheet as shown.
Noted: 1:15
